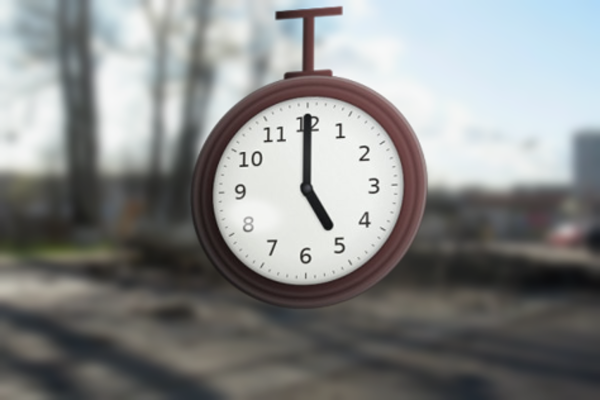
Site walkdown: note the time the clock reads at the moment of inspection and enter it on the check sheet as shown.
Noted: 5:00
